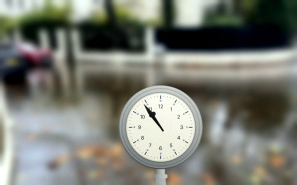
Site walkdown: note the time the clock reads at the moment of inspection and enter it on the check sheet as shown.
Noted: 10:54
